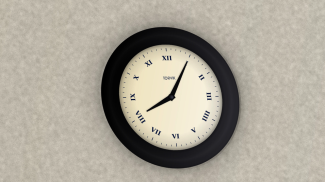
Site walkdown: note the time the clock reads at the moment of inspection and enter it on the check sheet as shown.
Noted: 8:05
